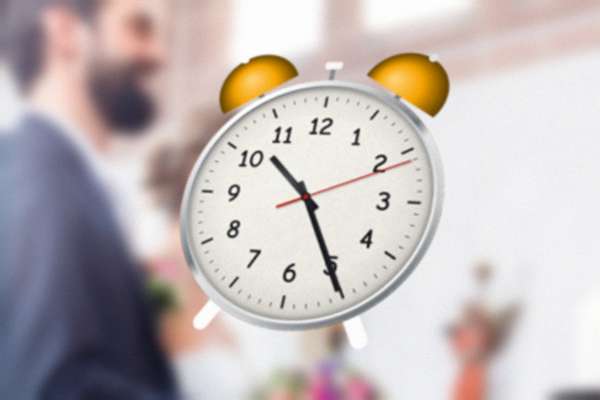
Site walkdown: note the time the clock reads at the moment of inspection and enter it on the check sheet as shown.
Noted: 10:25:11
